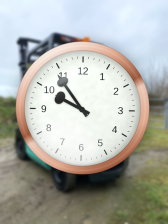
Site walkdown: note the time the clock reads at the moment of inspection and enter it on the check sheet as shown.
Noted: 9:54
